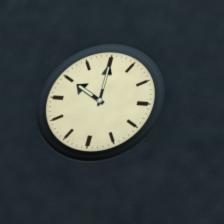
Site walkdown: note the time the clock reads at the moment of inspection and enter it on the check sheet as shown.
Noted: 10:00
